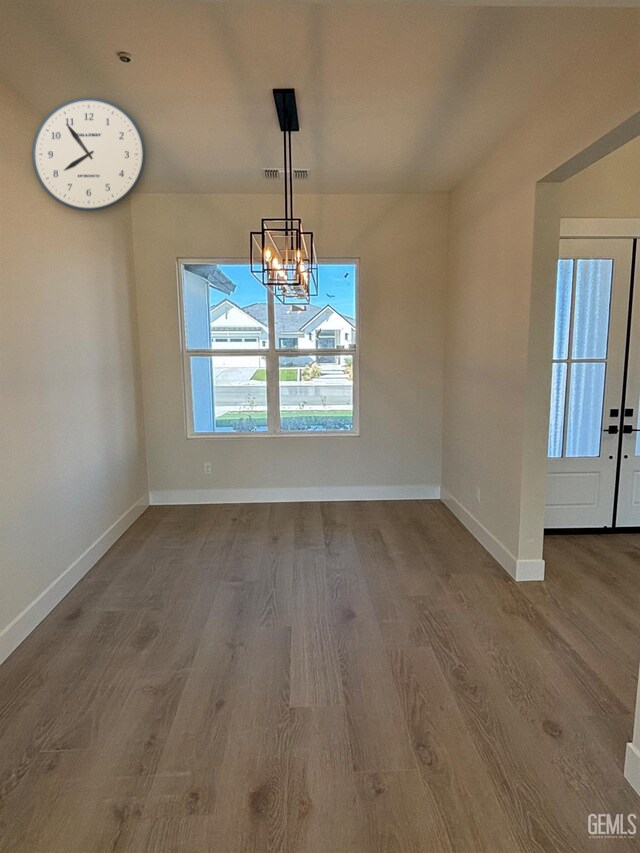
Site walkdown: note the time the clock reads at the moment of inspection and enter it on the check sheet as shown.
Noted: 7:54
